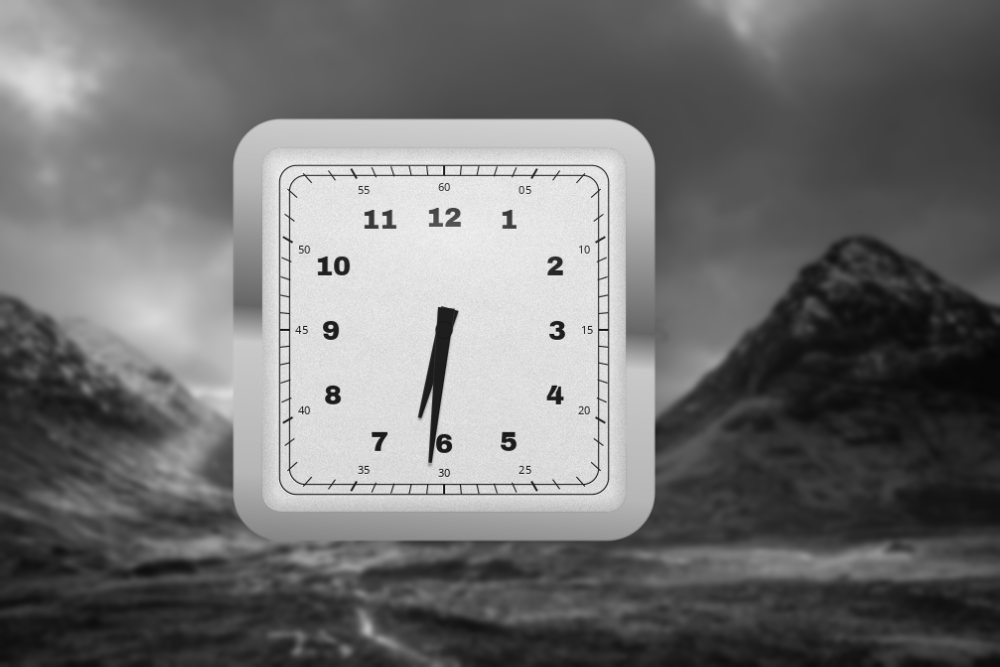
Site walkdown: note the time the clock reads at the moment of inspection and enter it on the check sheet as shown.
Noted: 6:31
